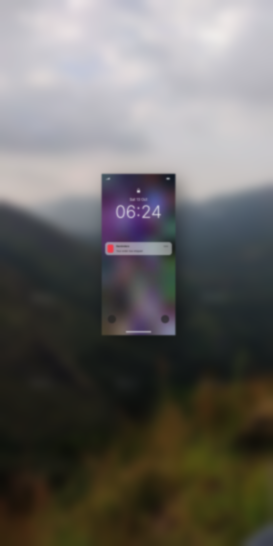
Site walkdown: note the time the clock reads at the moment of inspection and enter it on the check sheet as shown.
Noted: 6:24
